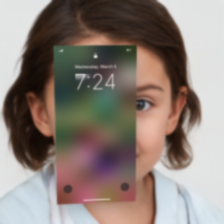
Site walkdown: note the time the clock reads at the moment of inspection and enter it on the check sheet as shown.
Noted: 7:24
